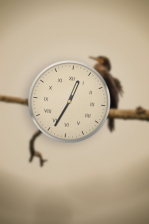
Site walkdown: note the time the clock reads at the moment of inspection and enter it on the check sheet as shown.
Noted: 12:34
